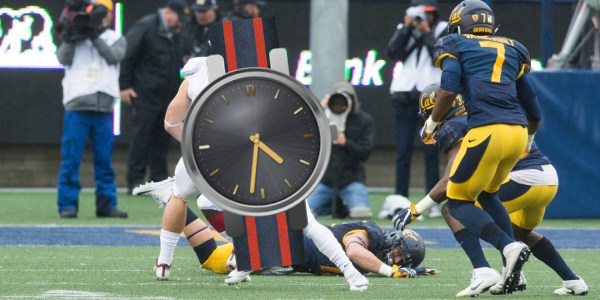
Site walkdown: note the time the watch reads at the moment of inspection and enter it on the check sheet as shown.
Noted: 4:32
